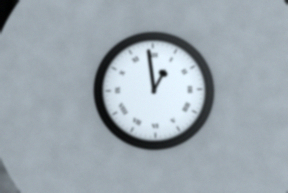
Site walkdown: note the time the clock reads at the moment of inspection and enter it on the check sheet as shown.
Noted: 12:59
